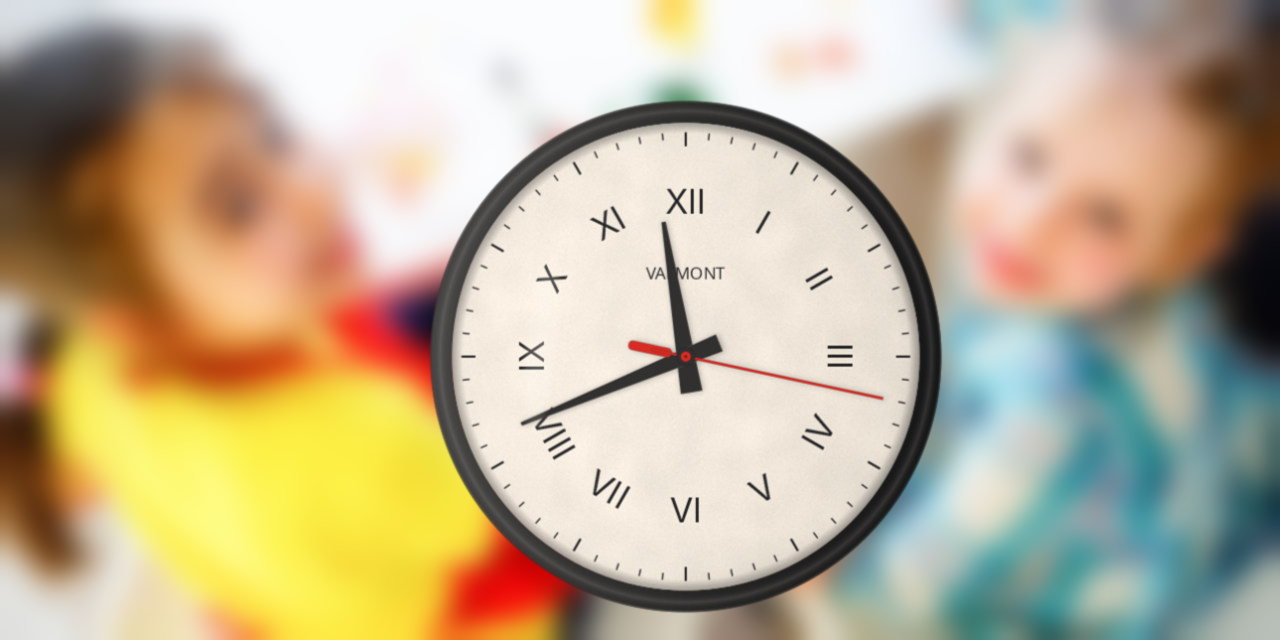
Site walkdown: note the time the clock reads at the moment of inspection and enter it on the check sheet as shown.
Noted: 11:41:17
